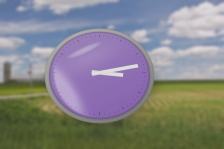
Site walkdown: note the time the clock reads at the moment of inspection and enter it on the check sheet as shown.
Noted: 3:13
